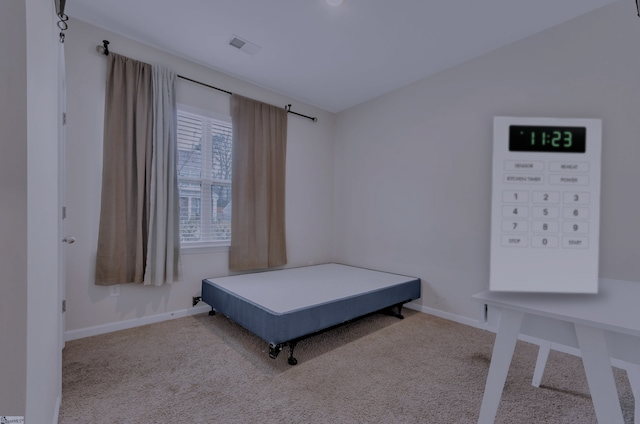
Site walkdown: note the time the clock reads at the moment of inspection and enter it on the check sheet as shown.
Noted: 11:23
